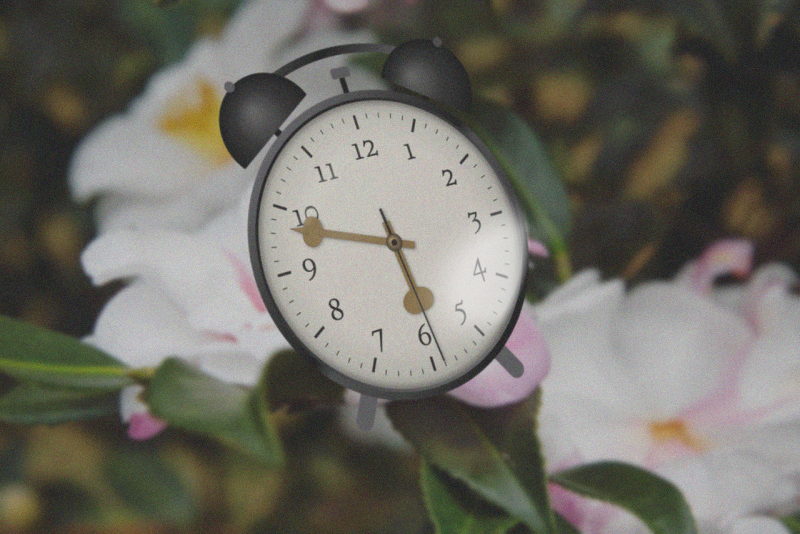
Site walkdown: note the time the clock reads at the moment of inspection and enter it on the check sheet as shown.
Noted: 5:48:29
